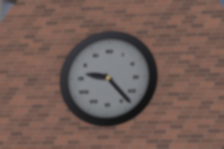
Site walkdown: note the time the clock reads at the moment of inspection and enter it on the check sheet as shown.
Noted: 9:23
